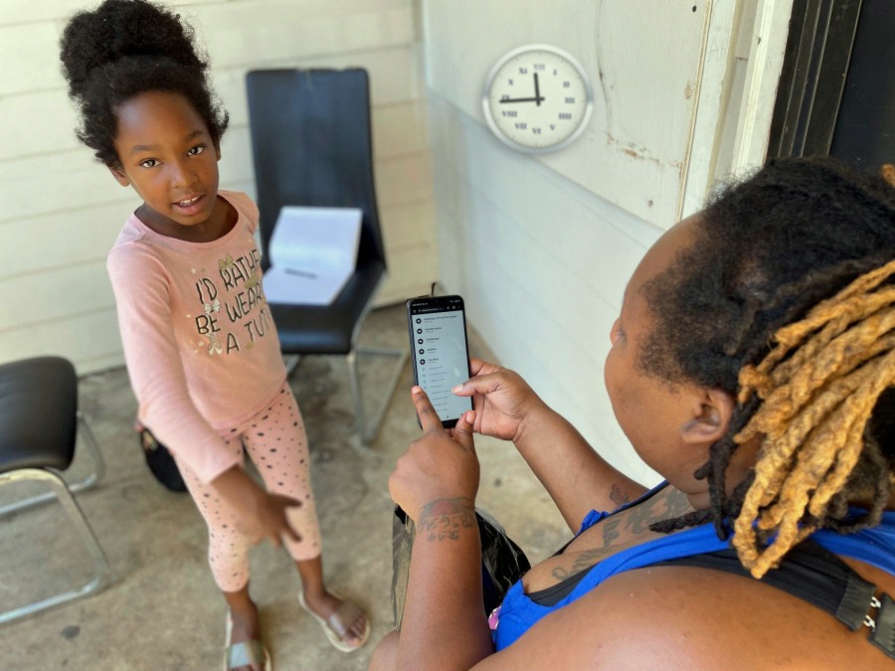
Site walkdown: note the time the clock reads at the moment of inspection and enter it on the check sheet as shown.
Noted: 11:44
